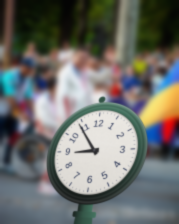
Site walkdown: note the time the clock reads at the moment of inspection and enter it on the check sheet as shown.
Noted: 8:54
